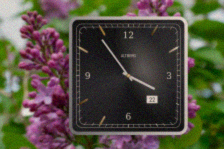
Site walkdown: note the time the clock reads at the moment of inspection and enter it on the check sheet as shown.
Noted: 3:54
